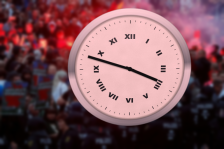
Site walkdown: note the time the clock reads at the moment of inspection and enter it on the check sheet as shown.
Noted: 3:48
